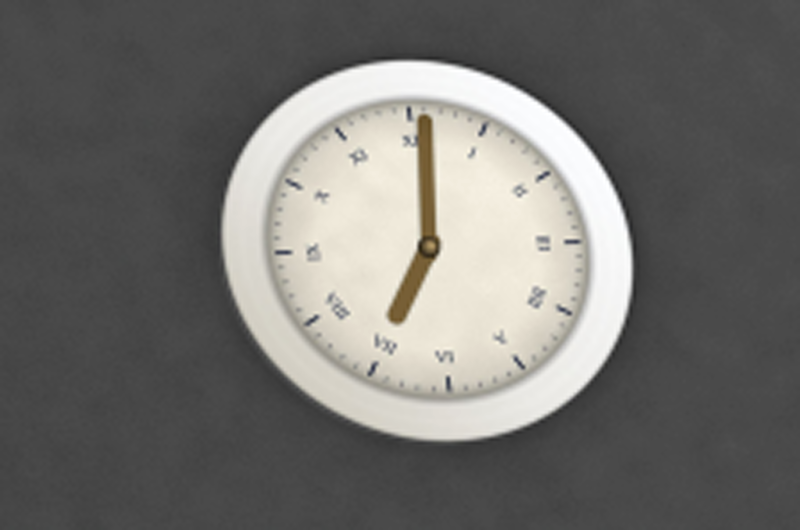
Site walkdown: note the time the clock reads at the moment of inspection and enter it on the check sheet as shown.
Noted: 7:01
